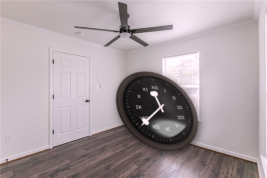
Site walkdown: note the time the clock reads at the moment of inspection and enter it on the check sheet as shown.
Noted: 11:39
